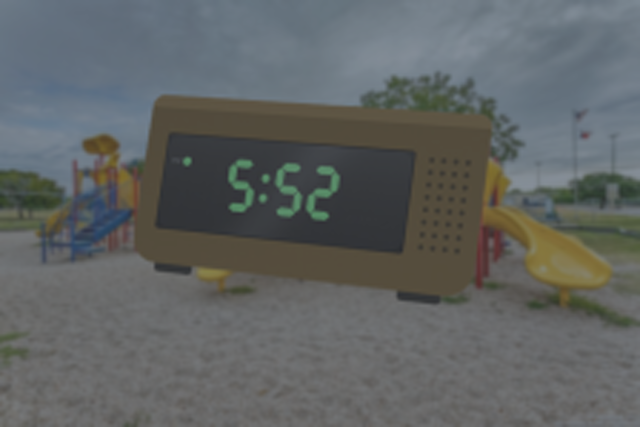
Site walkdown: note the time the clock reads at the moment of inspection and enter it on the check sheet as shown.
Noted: 5:52
